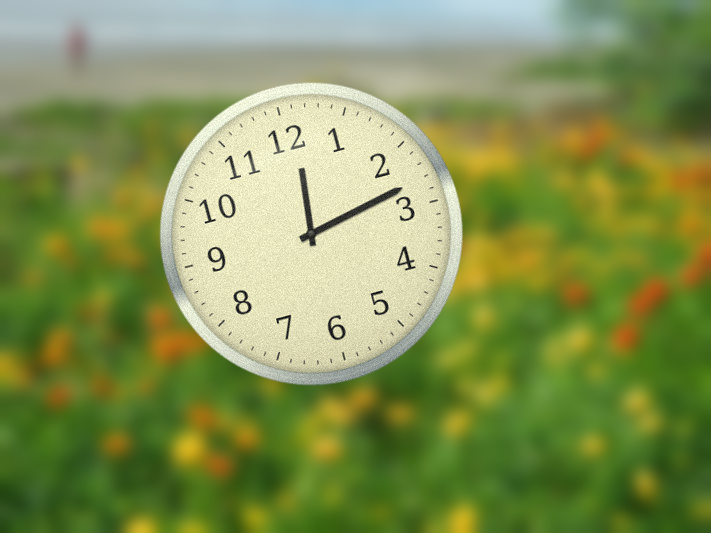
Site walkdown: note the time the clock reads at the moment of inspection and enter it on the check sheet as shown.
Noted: 12:13
